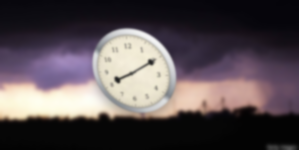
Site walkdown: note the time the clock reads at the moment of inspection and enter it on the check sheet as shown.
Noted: 8:10
